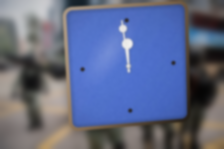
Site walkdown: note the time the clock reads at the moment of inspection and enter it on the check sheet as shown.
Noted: 11:59
